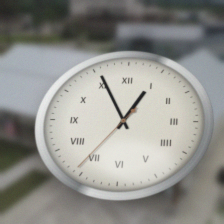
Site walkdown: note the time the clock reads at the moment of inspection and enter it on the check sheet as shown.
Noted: 12:55:36
